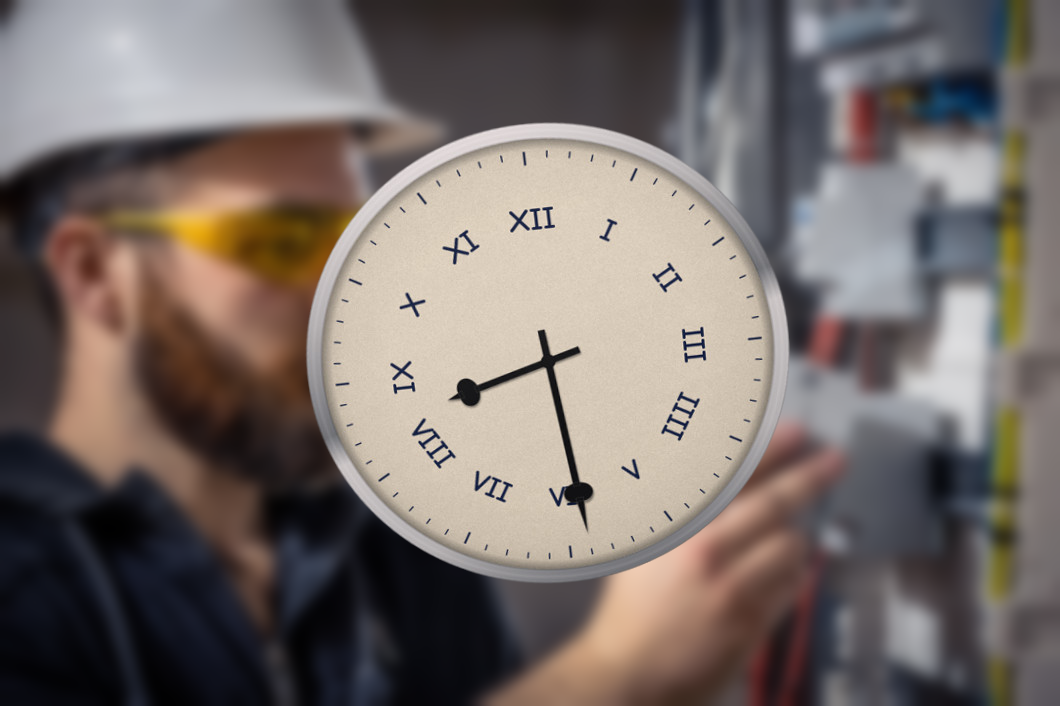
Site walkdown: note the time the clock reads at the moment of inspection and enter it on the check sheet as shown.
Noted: 8:29
